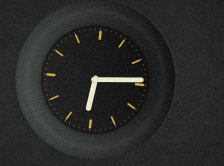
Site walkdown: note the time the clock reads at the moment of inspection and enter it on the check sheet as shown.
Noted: 6:14
